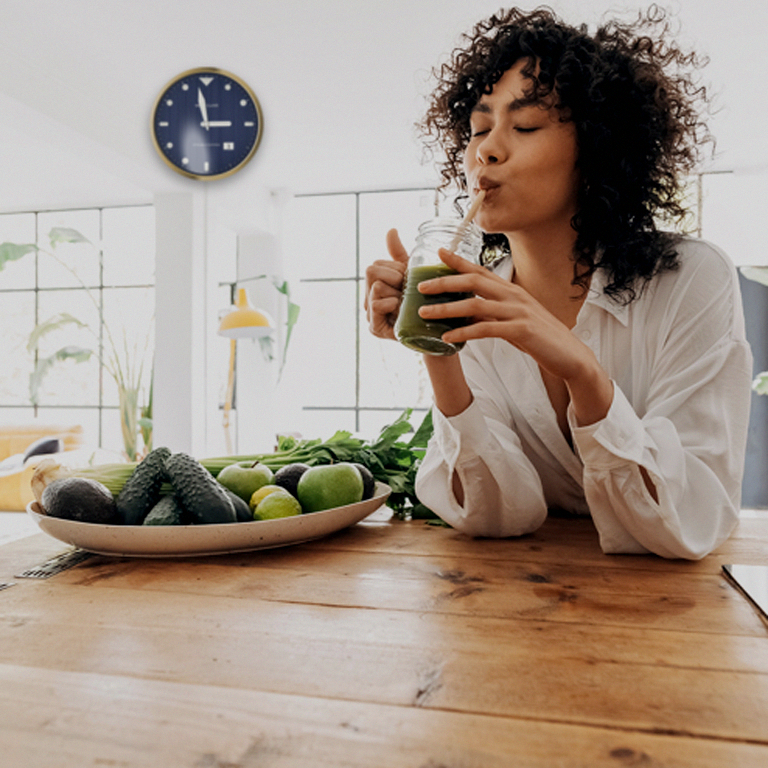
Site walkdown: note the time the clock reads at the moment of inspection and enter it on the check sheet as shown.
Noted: 2:58
